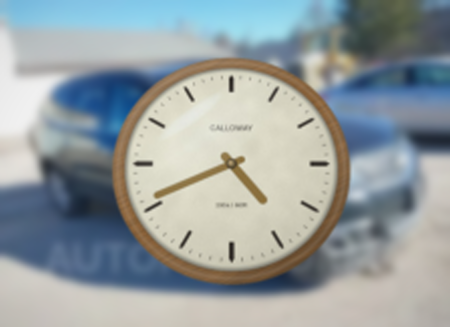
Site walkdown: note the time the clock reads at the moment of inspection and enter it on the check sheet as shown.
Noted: 4:41
